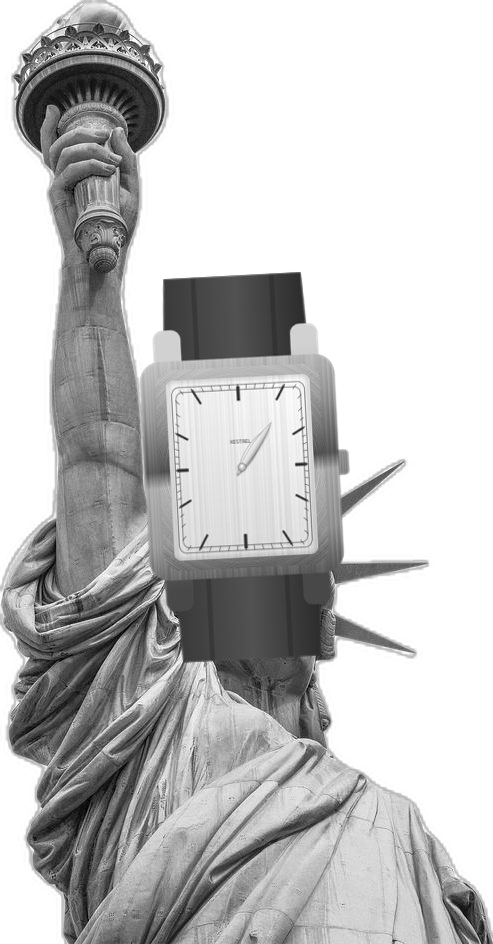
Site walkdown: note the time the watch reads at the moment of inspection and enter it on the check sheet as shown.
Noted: 1:06
